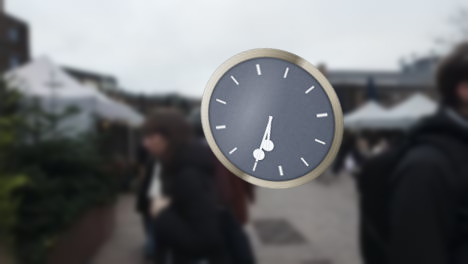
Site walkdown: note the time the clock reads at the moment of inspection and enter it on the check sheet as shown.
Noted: 6:35
